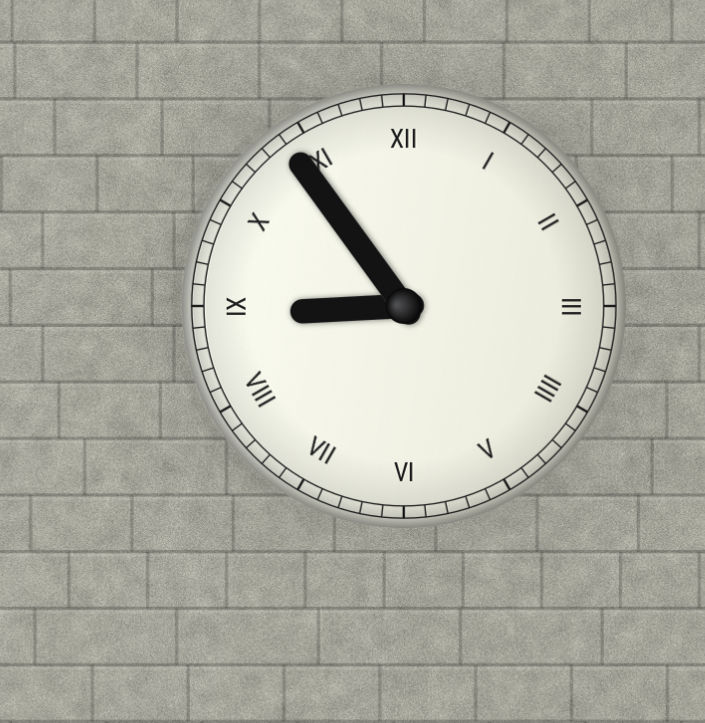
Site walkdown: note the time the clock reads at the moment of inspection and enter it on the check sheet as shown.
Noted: 8:54
